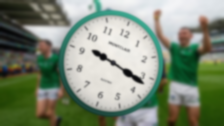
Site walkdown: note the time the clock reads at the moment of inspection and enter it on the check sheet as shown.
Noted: 9:17
